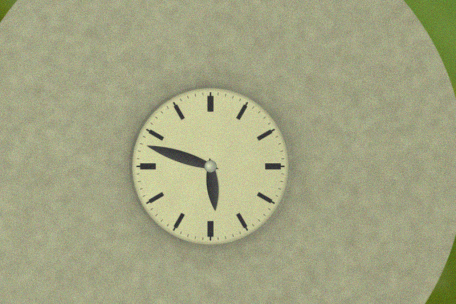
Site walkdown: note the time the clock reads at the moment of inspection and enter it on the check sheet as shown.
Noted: 5:48
